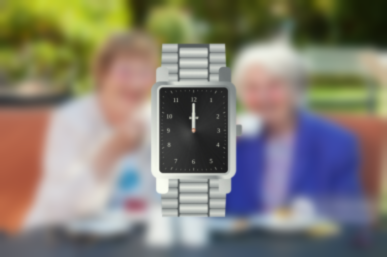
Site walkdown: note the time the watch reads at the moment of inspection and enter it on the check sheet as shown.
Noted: 12:00
